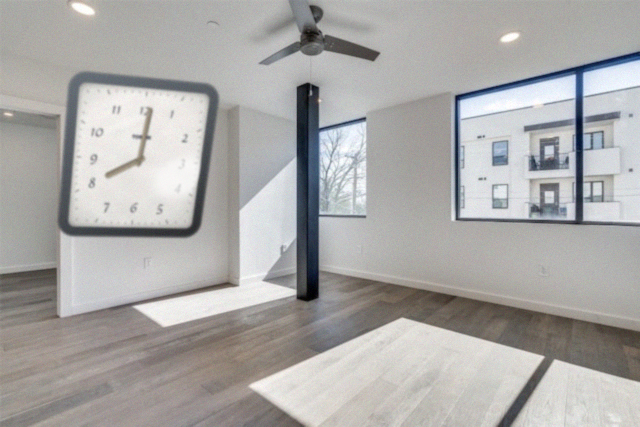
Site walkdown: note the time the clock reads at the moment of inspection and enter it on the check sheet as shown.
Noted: 8:01
